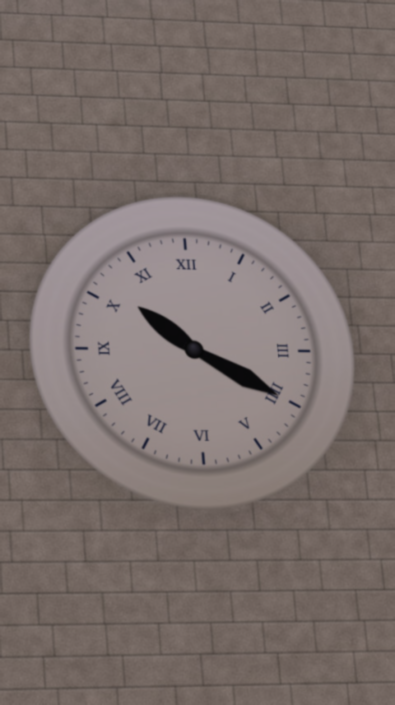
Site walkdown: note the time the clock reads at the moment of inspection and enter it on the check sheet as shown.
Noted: 10:20
